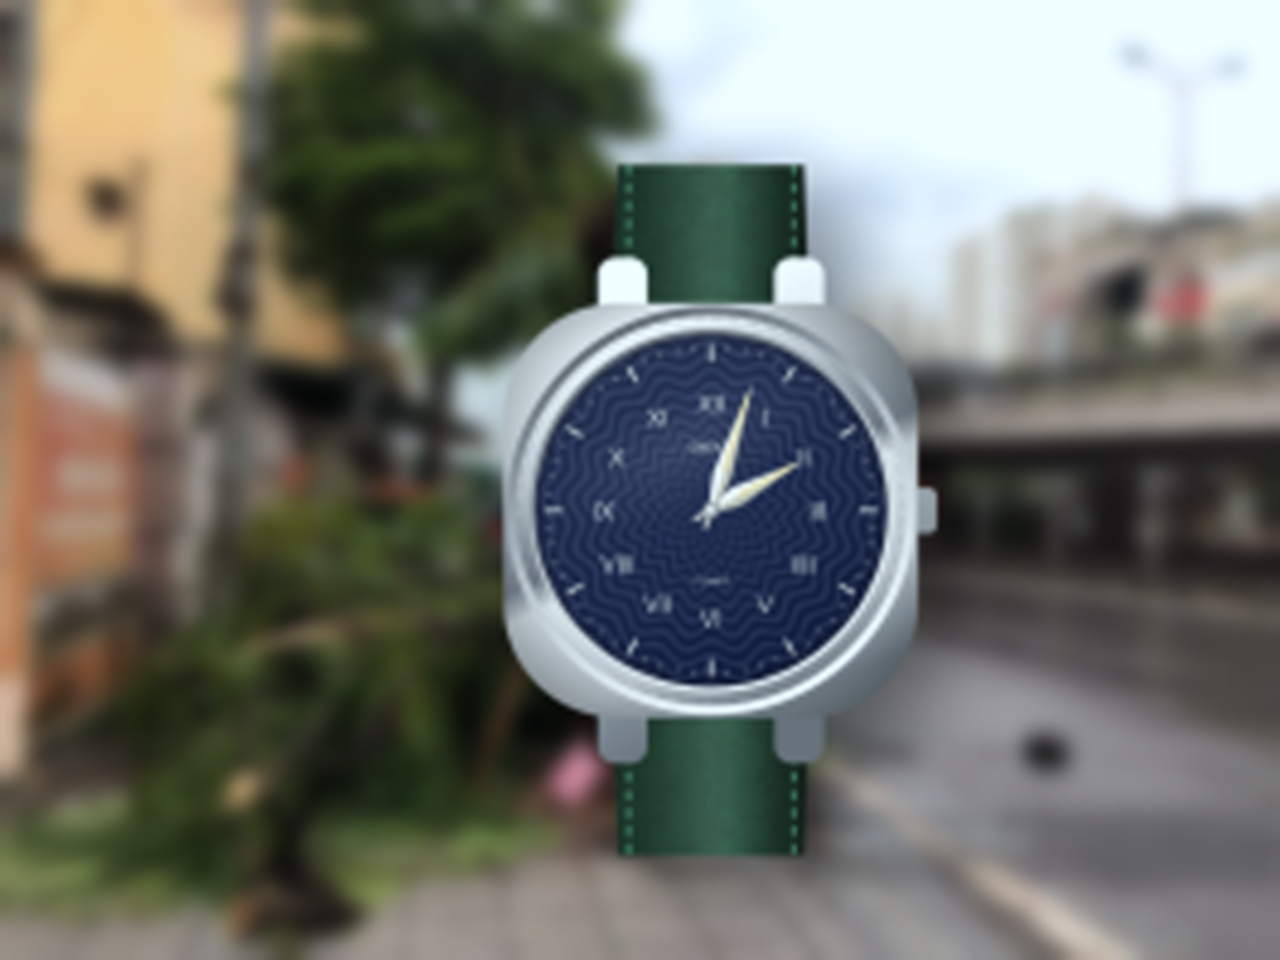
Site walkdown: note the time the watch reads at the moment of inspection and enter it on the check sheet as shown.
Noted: 2:03
